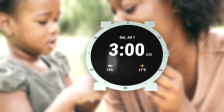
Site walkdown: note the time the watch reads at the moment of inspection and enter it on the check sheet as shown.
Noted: 3:00
